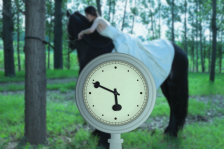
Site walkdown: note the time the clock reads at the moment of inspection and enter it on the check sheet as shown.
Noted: 5:49
